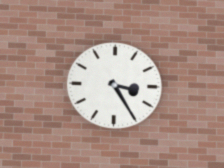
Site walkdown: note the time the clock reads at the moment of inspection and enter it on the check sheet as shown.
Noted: 3:25
